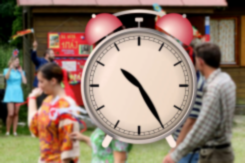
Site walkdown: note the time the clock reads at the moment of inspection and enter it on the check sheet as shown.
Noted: 10:25
